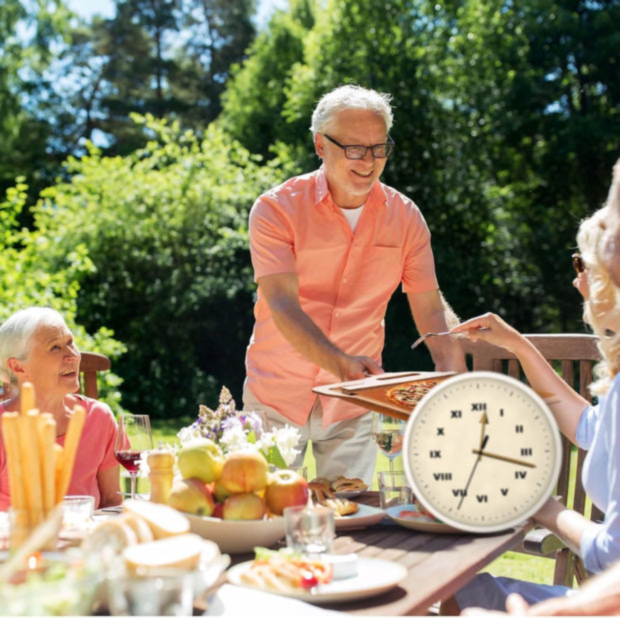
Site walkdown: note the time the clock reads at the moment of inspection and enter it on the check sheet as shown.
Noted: 12:17:34
